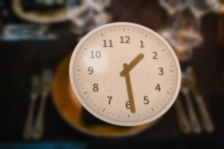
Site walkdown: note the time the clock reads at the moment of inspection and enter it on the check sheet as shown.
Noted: 1:29
